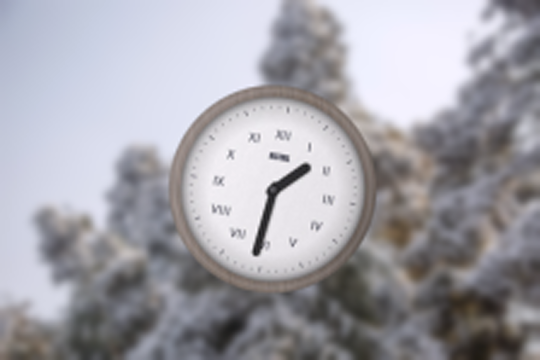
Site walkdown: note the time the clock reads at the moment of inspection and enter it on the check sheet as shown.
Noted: 1:31
